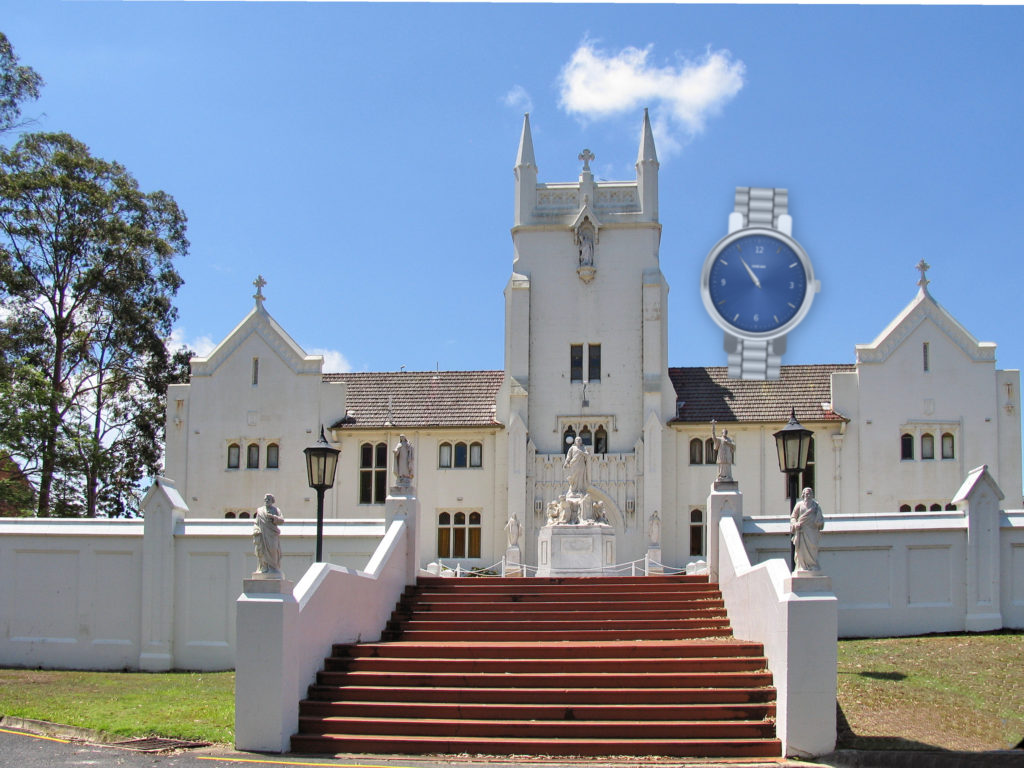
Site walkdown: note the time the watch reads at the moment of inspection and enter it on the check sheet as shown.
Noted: 10:54
